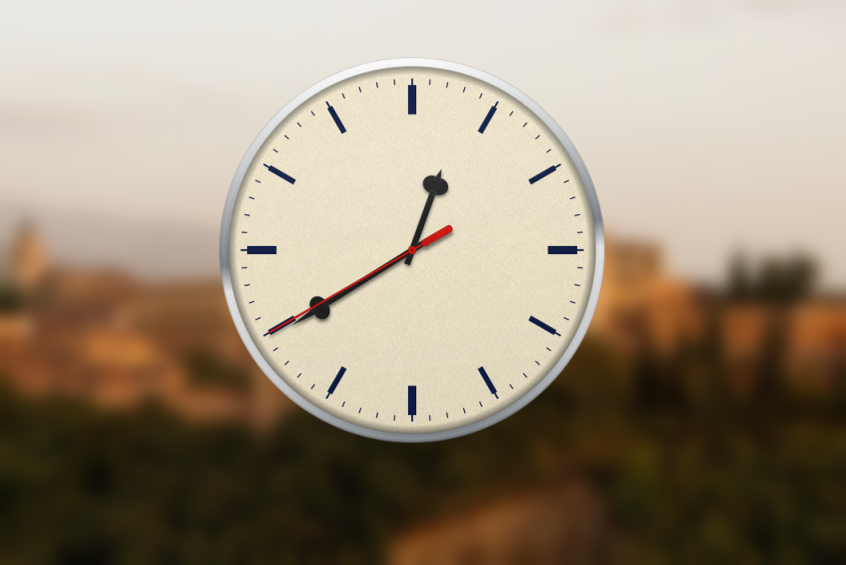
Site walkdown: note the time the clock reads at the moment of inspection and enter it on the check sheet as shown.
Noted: 12:39:40
